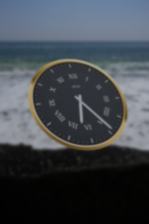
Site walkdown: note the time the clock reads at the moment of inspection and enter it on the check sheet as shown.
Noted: 6:24
